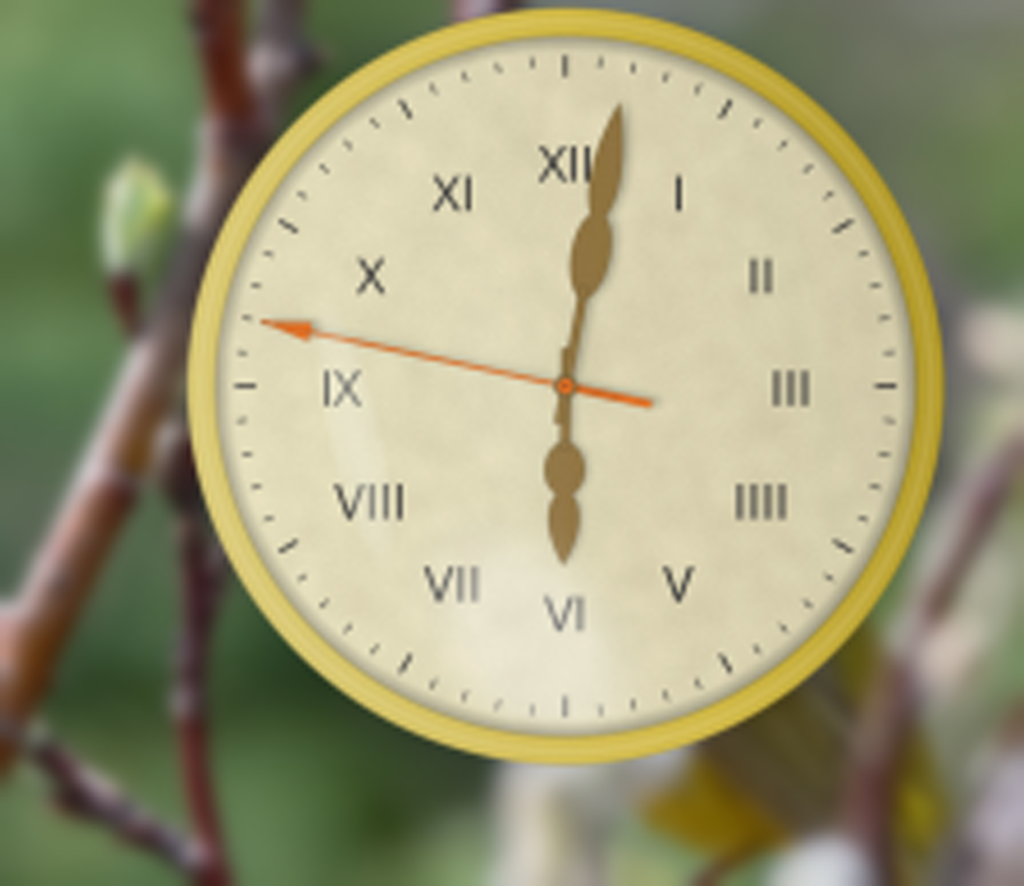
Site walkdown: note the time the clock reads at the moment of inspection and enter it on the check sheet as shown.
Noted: 6:01:47
